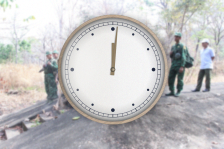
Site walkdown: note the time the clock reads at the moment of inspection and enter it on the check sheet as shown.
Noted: 12:01
